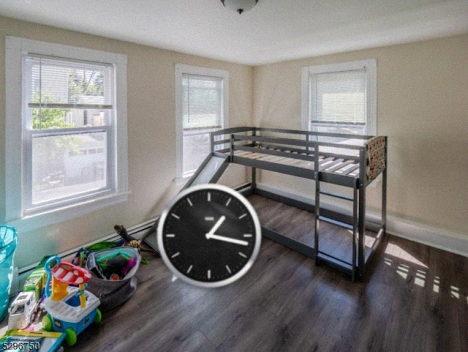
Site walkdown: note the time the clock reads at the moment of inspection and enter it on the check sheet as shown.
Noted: 1:17
